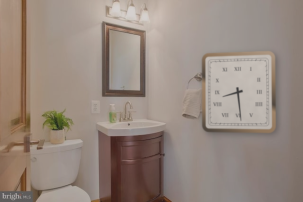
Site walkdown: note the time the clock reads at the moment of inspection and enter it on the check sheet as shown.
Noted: 8:29
